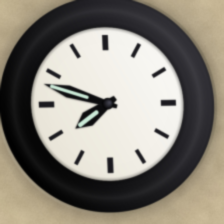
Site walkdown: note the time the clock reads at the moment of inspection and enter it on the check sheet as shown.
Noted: 7:48
